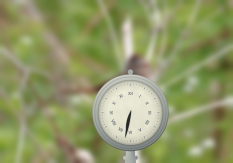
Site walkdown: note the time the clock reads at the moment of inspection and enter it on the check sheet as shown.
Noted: 6:32
